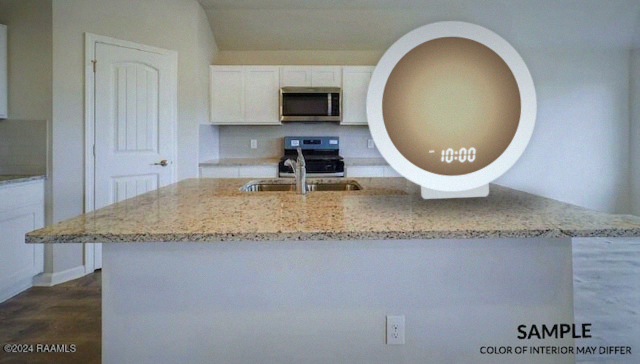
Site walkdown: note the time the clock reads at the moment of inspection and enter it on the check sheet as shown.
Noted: 10:00
